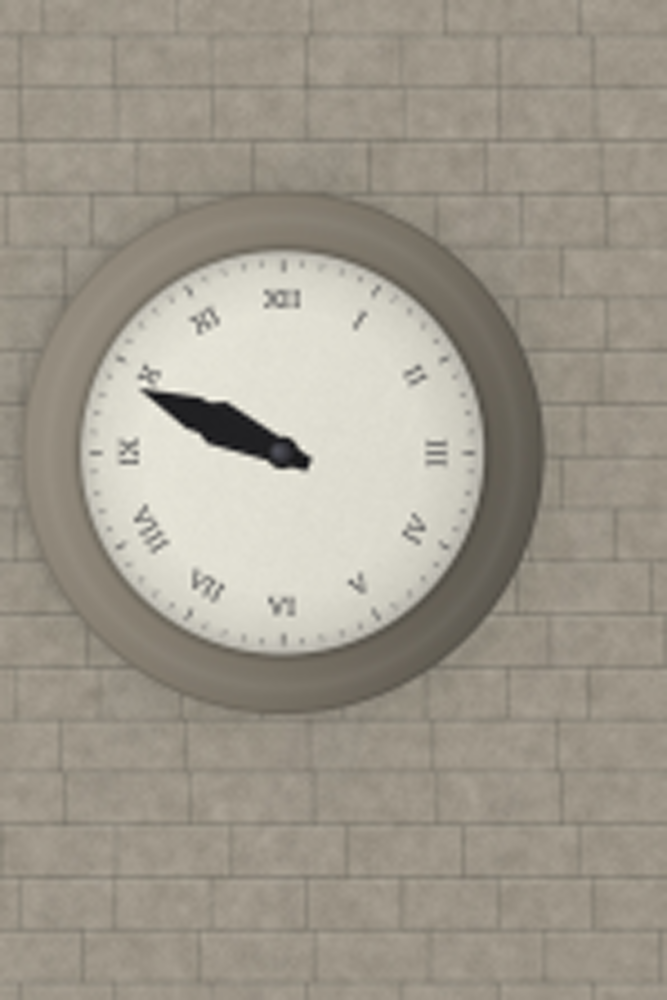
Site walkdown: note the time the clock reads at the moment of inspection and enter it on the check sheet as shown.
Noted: 9:49
